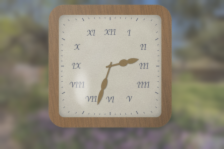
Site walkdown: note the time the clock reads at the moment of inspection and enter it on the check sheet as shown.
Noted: 2:33
